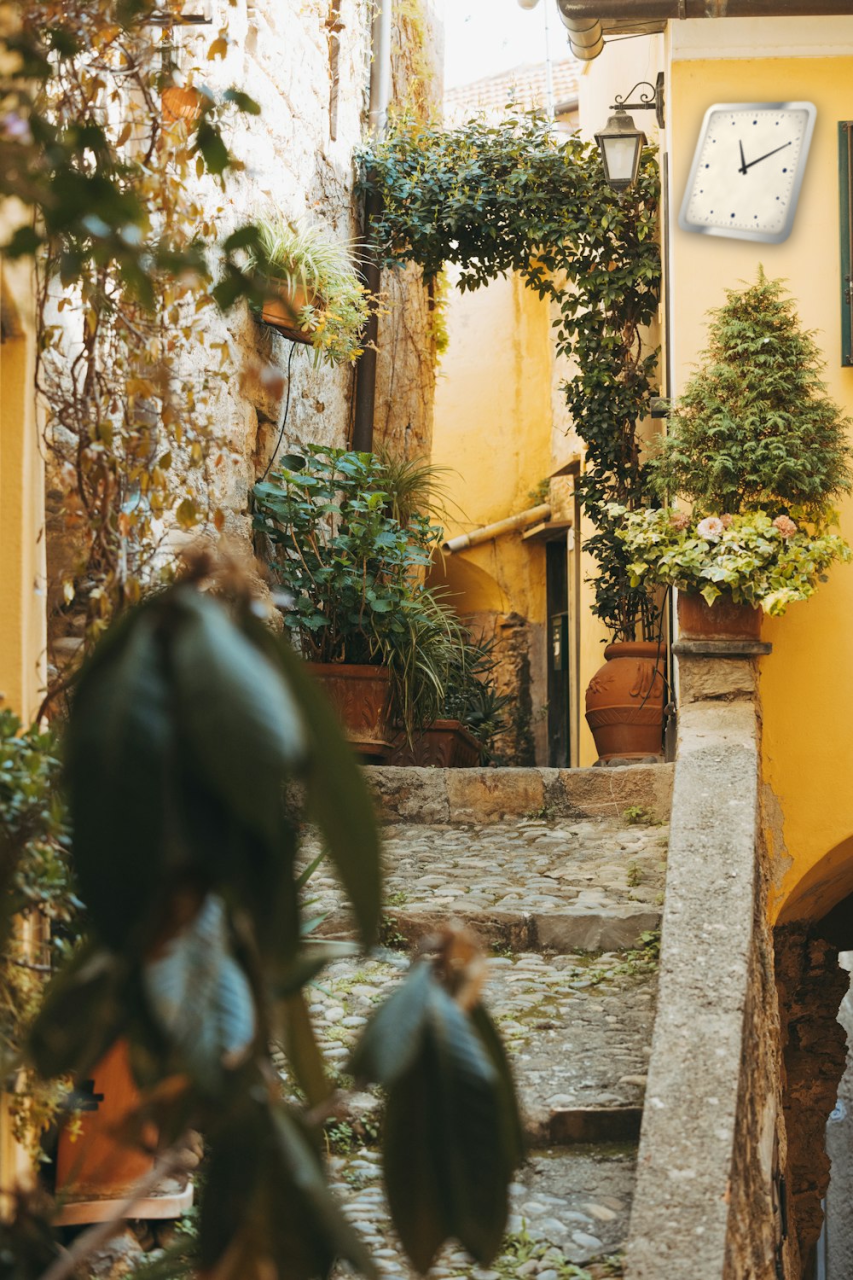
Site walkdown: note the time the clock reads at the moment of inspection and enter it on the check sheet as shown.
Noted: 11:10
